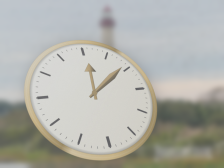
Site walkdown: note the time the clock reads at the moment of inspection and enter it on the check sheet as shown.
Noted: 12:09
